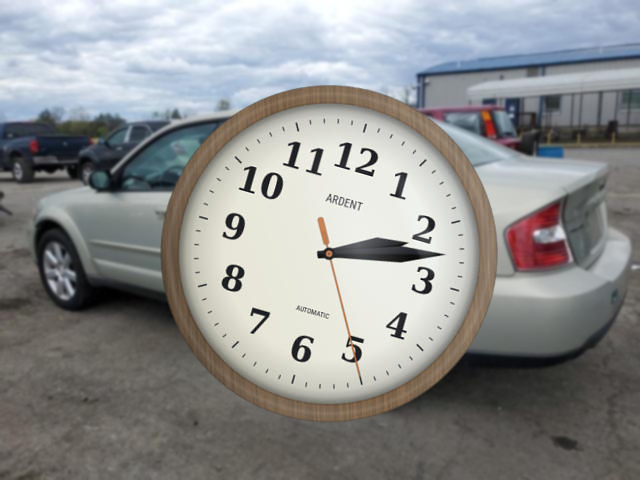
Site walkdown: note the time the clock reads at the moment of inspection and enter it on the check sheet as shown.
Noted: 2:12:25
